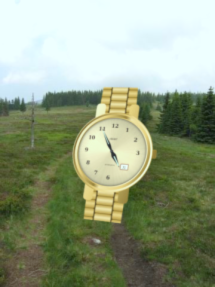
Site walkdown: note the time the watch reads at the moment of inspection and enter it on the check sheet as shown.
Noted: 4:55
